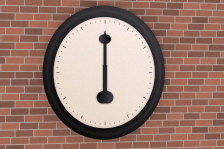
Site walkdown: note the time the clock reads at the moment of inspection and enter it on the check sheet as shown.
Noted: 6:00
